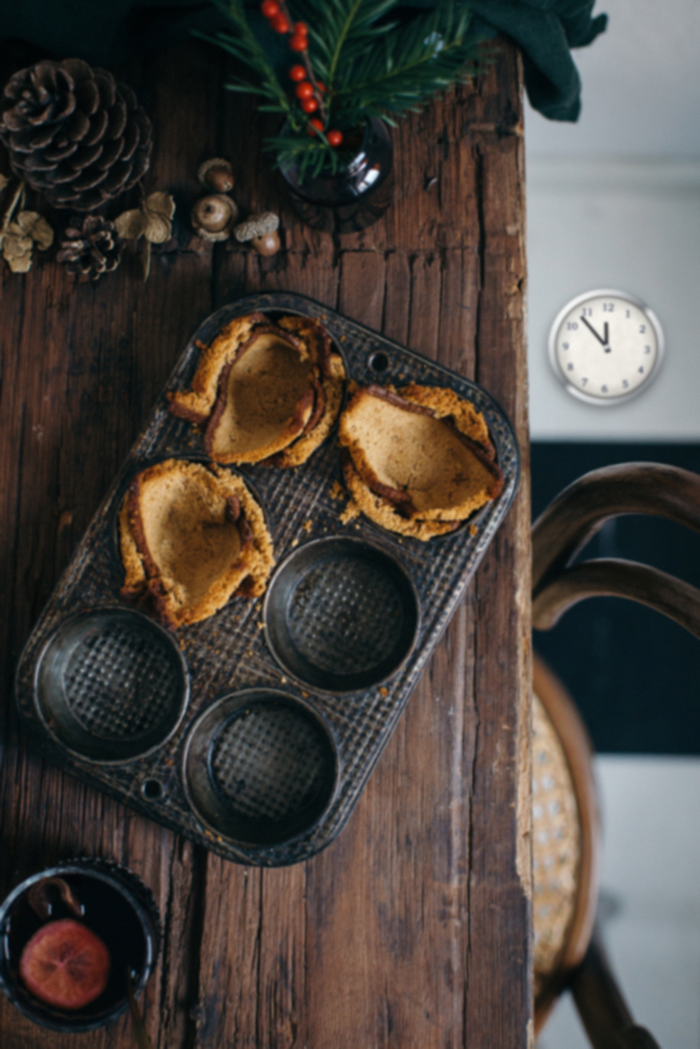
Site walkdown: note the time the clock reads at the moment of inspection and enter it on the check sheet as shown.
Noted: 11:53
